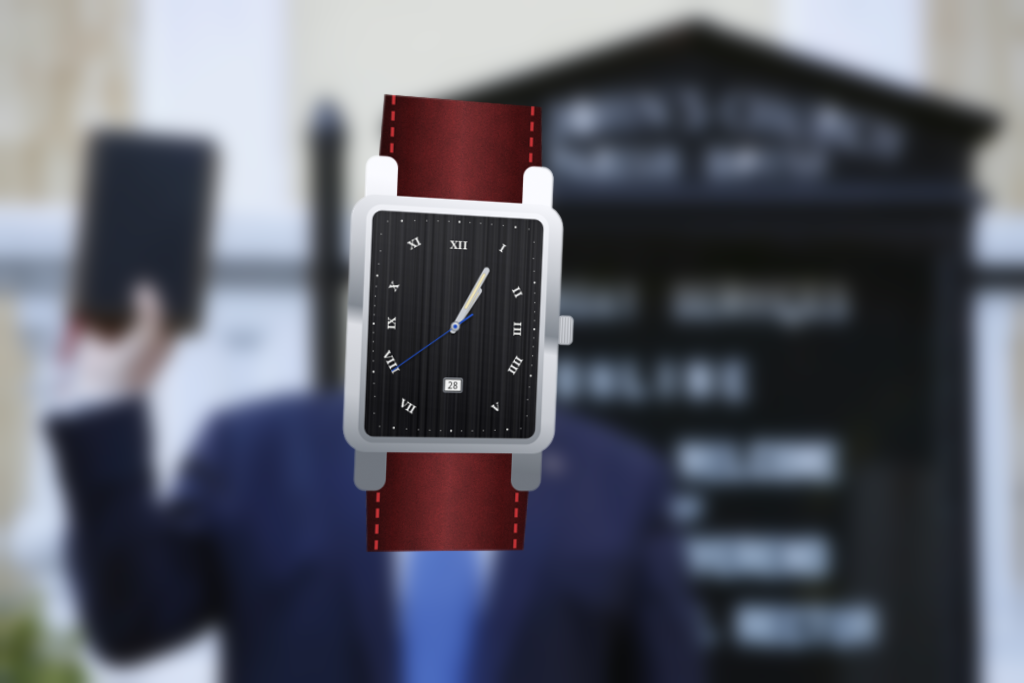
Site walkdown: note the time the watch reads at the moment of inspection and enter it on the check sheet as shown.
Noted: 1:04:39
